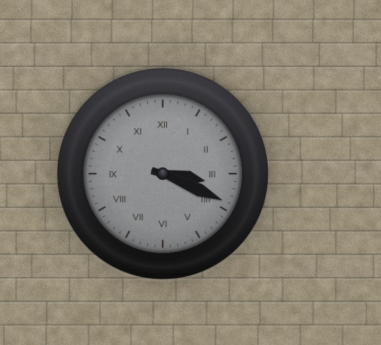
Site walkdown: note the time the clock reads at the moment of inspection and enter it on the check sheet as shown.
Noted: 3:19
